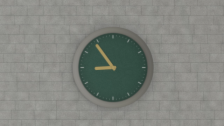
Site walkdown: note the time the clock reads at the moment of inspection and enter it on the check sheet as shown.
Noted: 8:54
